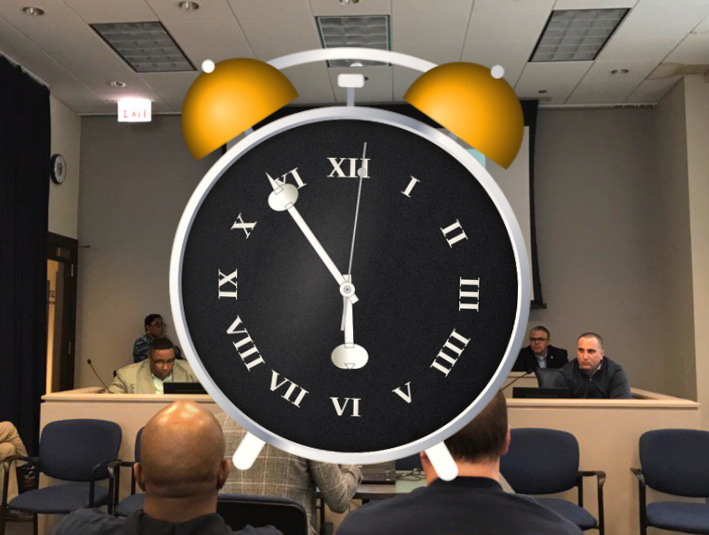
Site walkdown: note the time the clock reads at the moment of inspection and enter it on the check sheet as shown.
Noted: 5:54:01
